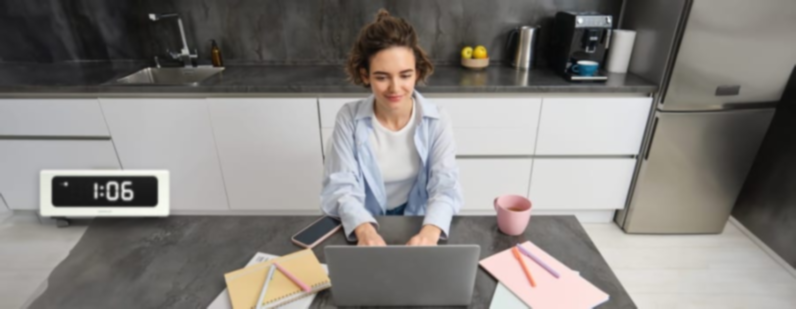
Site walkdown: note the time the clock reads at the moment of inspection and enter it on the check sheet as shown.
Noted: 1:06
